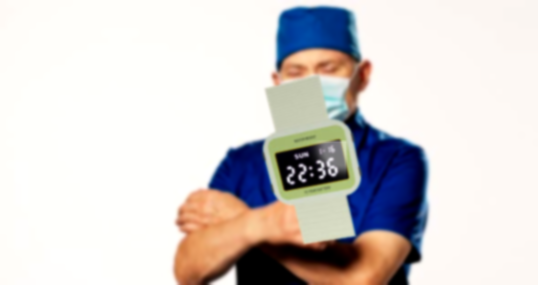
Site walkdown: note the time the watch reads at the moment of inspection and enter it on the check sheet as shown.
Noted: 22:36
